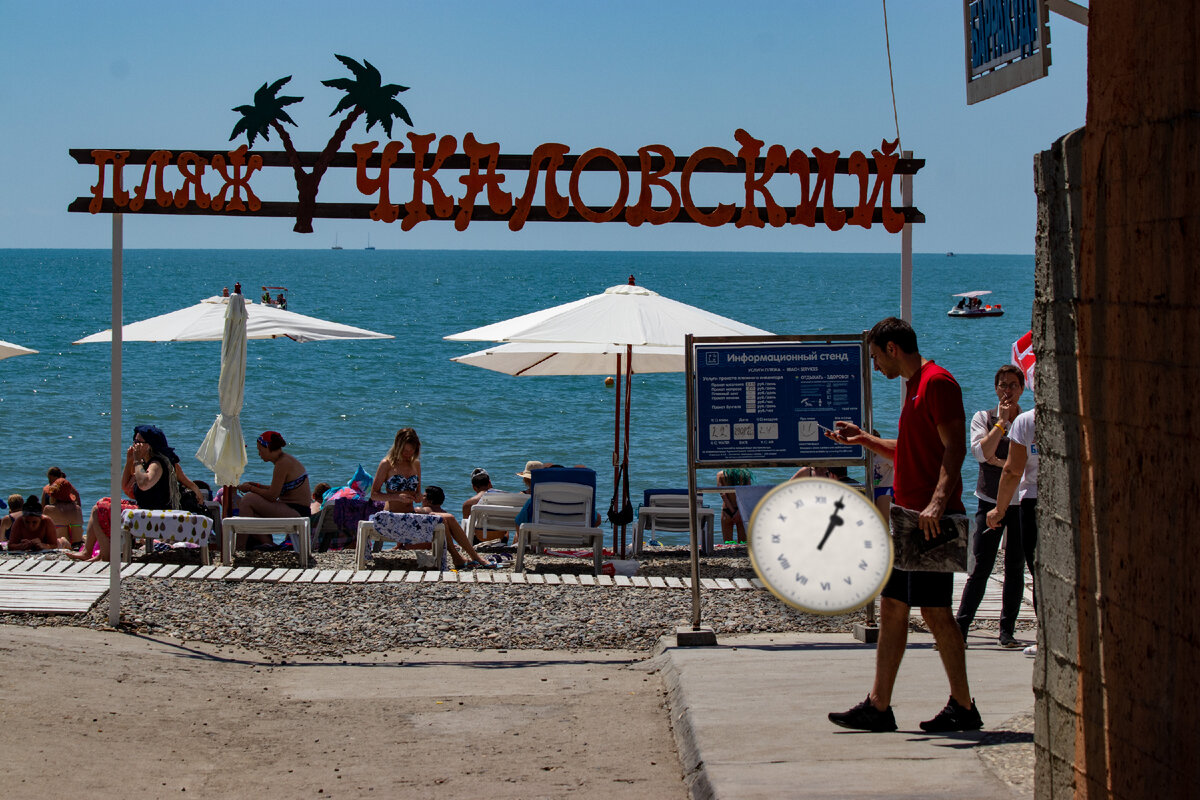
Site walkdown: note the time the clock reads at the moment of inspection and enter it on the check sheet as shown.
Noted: 1:04
